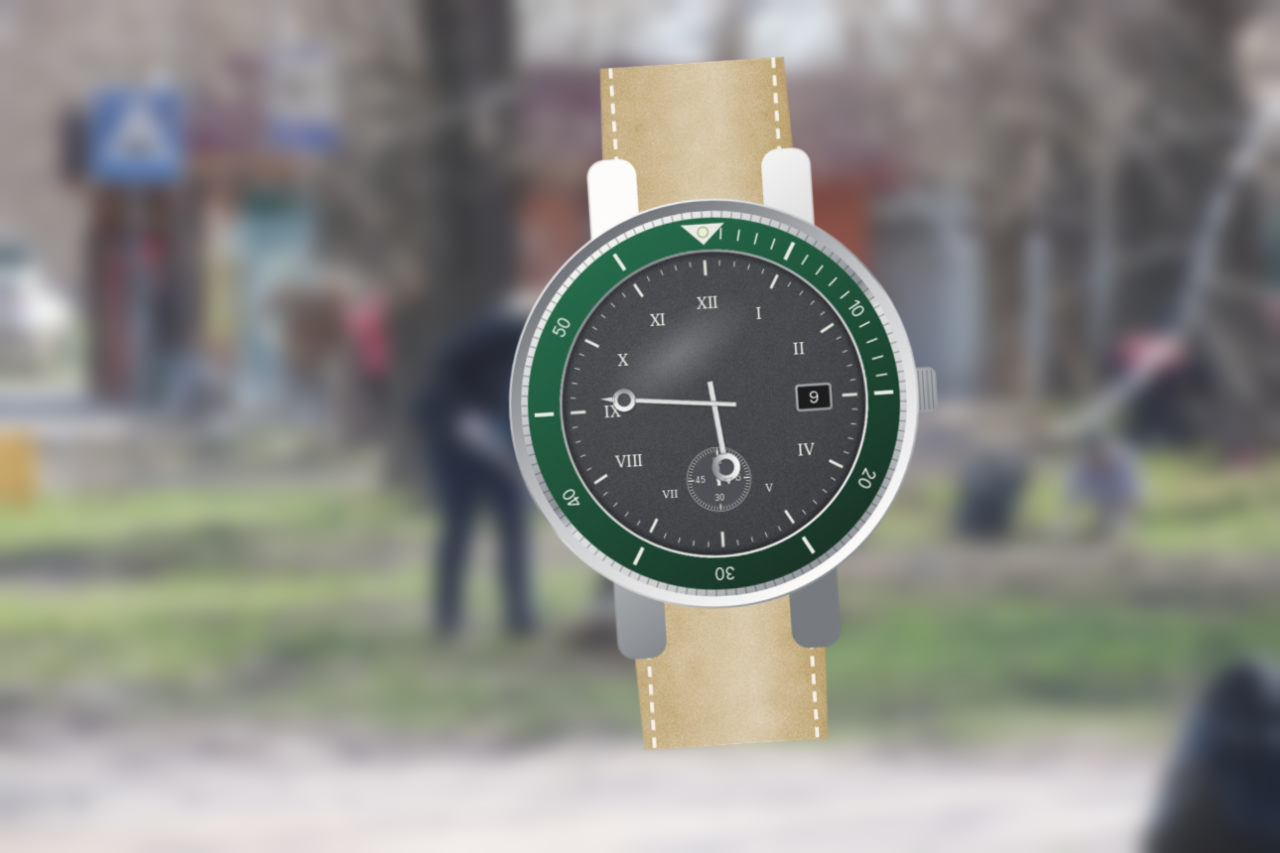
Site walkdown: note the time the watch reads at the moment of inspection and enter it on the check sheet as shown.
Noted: 5:46
